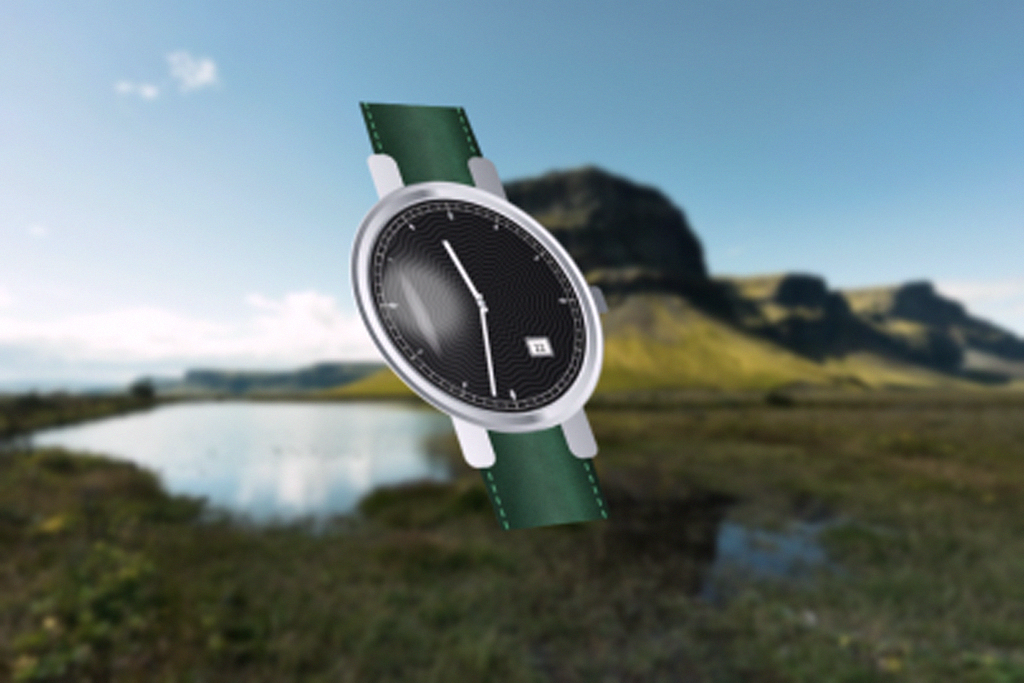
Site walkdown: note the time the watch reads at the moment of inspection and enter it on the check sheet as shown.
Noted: 11:32
